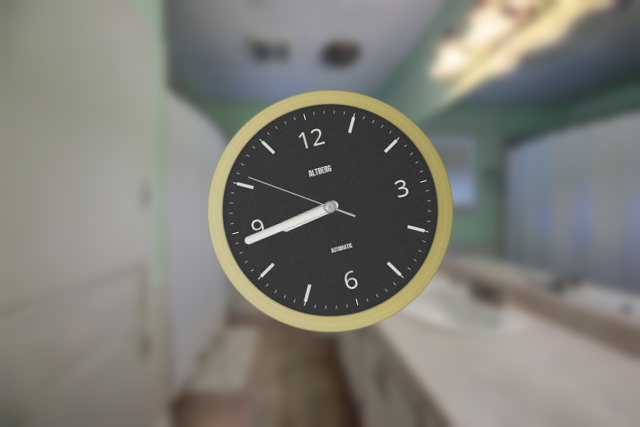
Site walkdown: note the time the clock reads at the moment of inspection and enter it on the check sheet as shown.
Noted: 8:43:51
